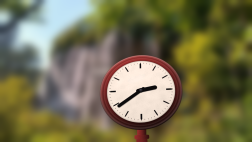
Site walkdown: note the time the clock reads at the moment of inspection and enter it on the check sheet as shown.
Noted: 2:39
